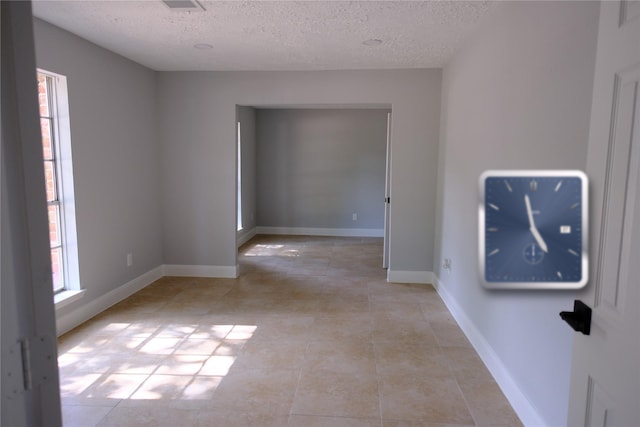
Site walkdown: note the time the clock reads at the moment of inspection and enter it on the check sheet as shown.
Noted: 4:58
